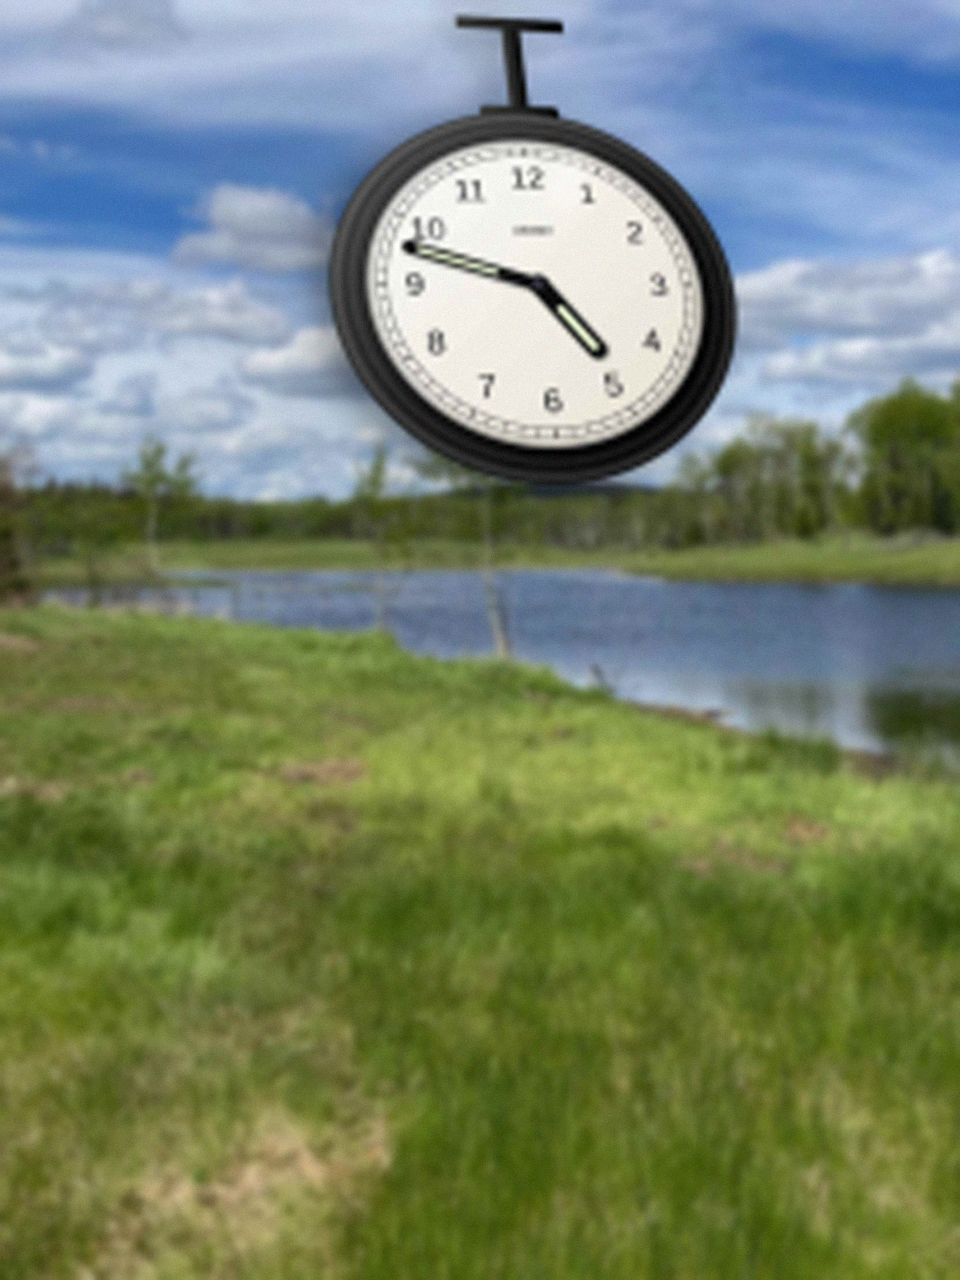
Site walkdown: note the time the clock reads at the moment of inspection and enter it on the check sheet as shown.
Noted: 4:48
